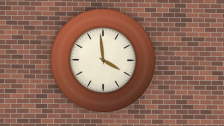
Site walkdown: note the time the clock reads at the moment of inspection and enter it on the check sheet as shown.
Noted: 3:59
